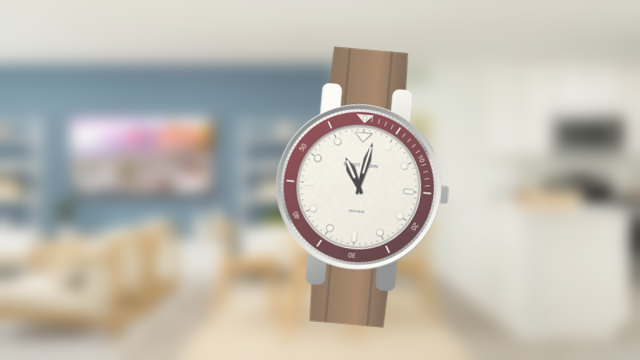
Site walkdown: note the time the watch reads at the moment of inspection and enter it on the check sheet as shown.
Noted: 11:02
